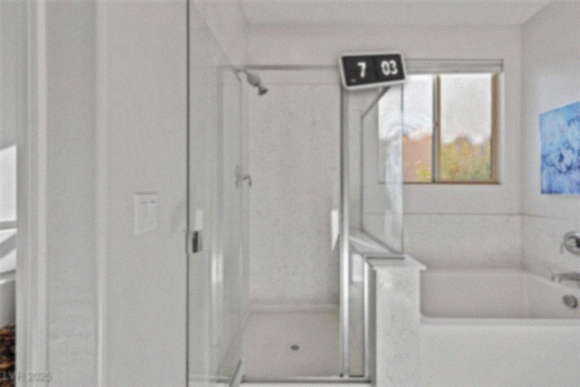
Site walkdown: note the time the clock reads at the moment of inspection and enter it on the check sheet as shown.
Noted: 7:03
